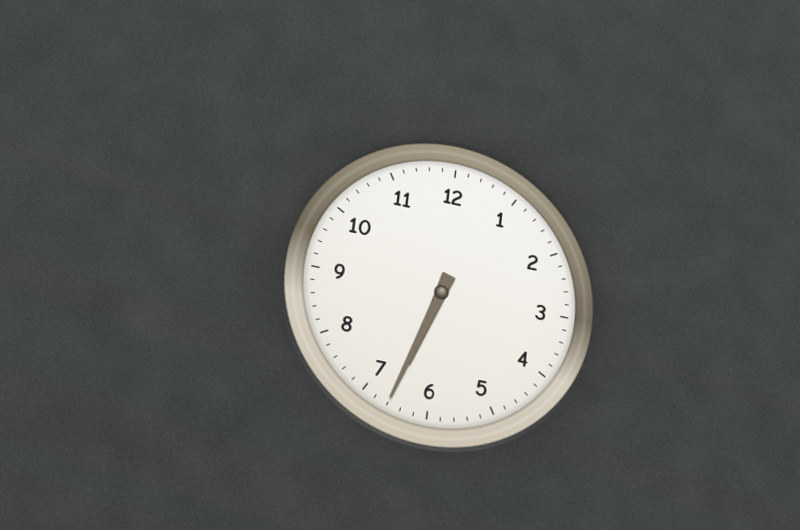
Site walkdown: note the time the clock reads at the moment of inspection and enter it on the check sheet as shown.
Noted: 6:33
